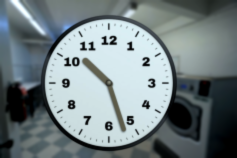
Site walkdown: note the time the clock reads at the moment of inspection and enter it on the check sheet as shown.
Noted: 10:27
